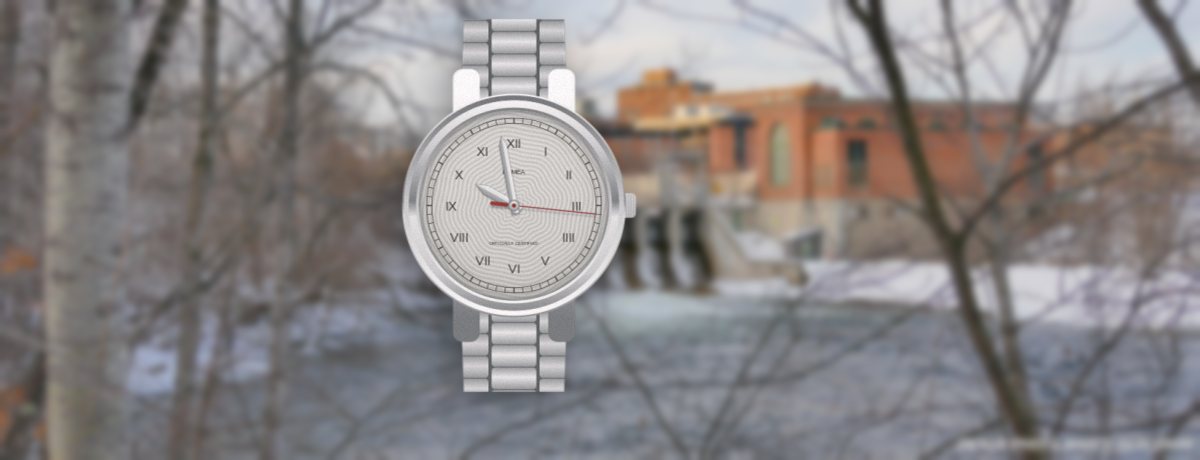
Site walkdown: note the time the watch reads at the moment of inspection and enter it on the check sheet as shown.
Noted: 9:58:16
